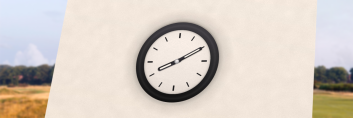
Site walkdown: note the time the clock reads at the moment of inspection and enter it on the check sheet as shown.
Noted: 8:10
